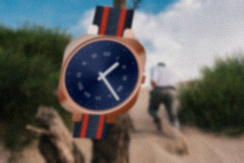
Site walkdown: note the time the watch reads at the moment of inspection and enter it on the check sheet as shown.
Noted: 1:23
